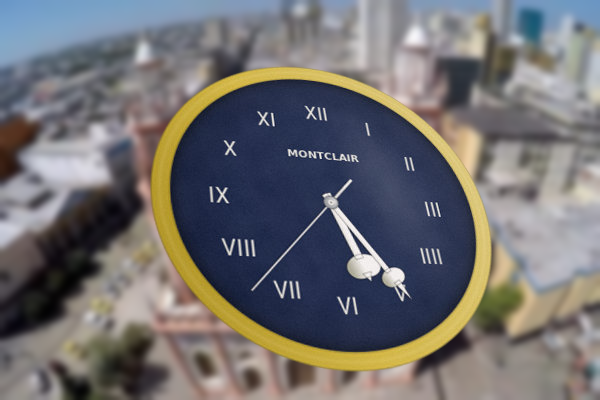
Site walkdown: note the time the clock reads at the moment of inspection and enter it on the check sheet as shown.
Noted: 5:24:37
